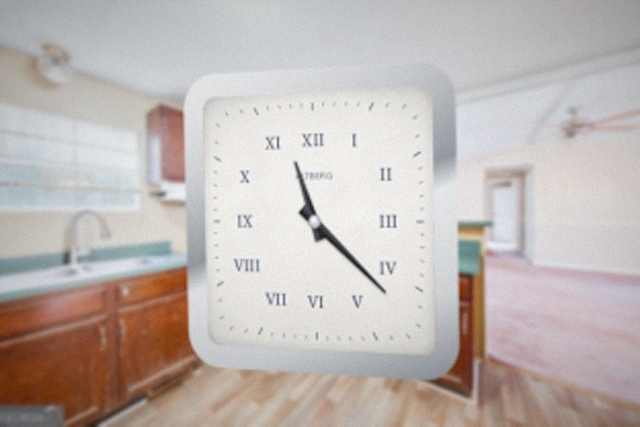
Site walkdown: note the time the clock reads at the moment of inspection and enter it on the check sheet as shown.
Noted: 11:22
